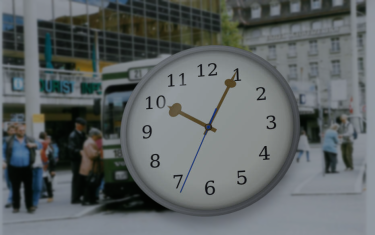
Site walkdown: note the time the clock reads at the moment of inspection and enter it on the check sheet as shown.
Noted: 10:04:34
